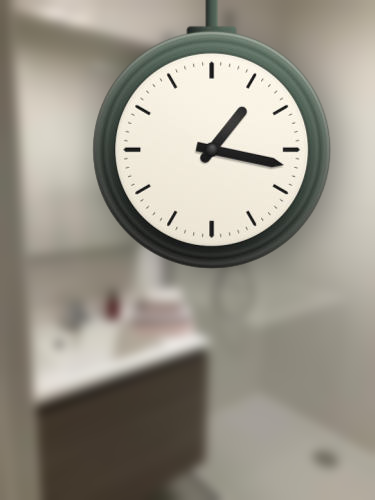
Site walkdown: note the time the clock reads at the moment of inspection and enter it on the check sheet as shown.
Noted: 1:17
